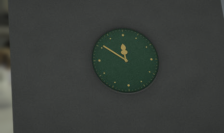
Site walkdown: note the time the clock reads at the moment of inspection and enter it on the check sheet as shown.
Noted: 11:51
